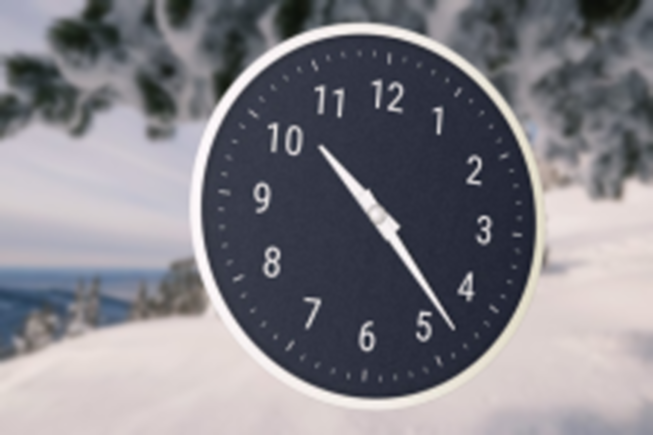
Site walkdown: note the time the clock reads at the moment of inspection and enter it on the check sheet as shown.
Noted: 10:23
